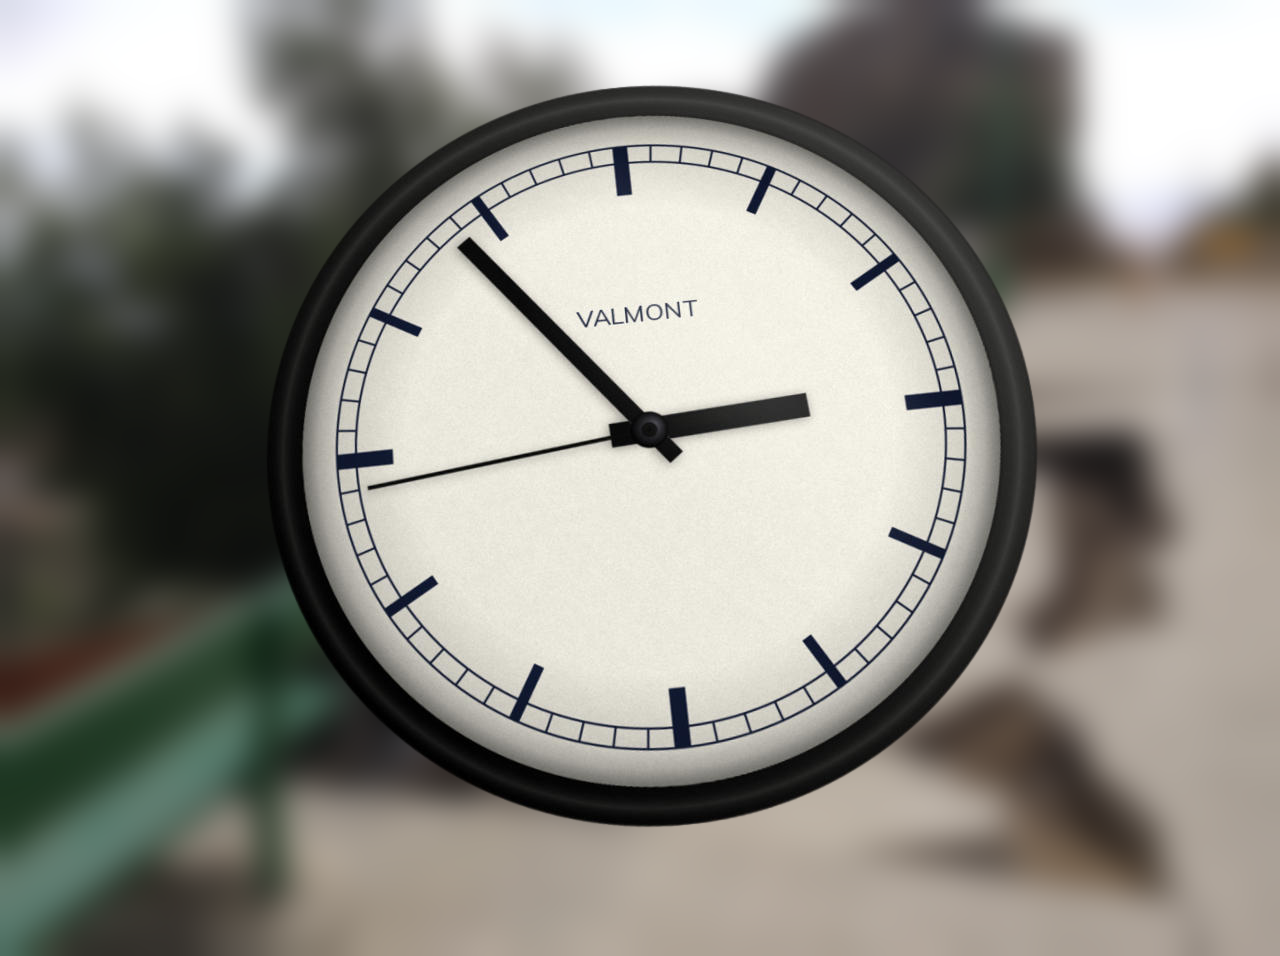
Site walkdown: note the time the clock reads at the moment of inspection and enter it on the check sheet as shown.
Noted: 2:53:44
